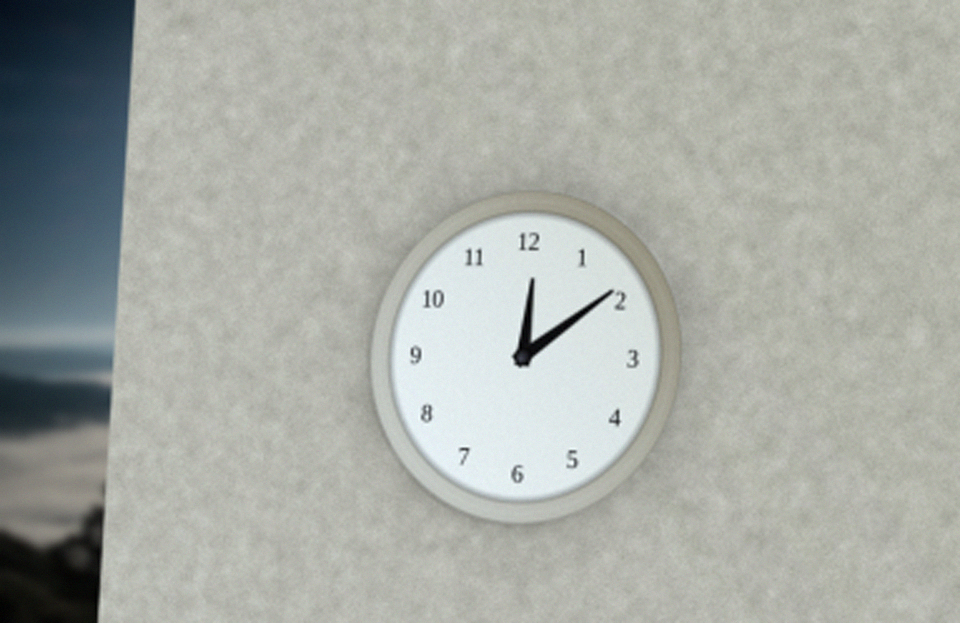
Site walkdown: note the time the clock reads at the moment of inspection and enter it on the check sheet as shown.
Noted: 12:09
